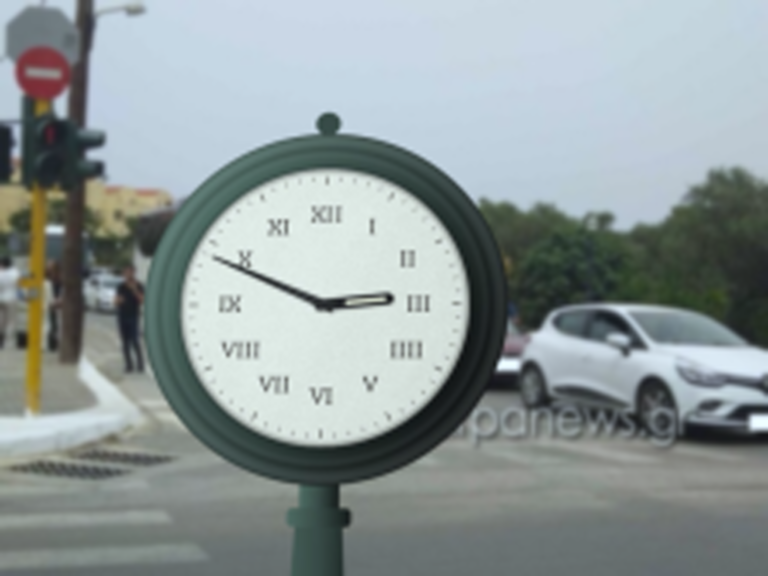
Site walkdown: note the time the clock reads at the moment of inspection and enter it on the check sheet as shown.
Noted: 2:49
